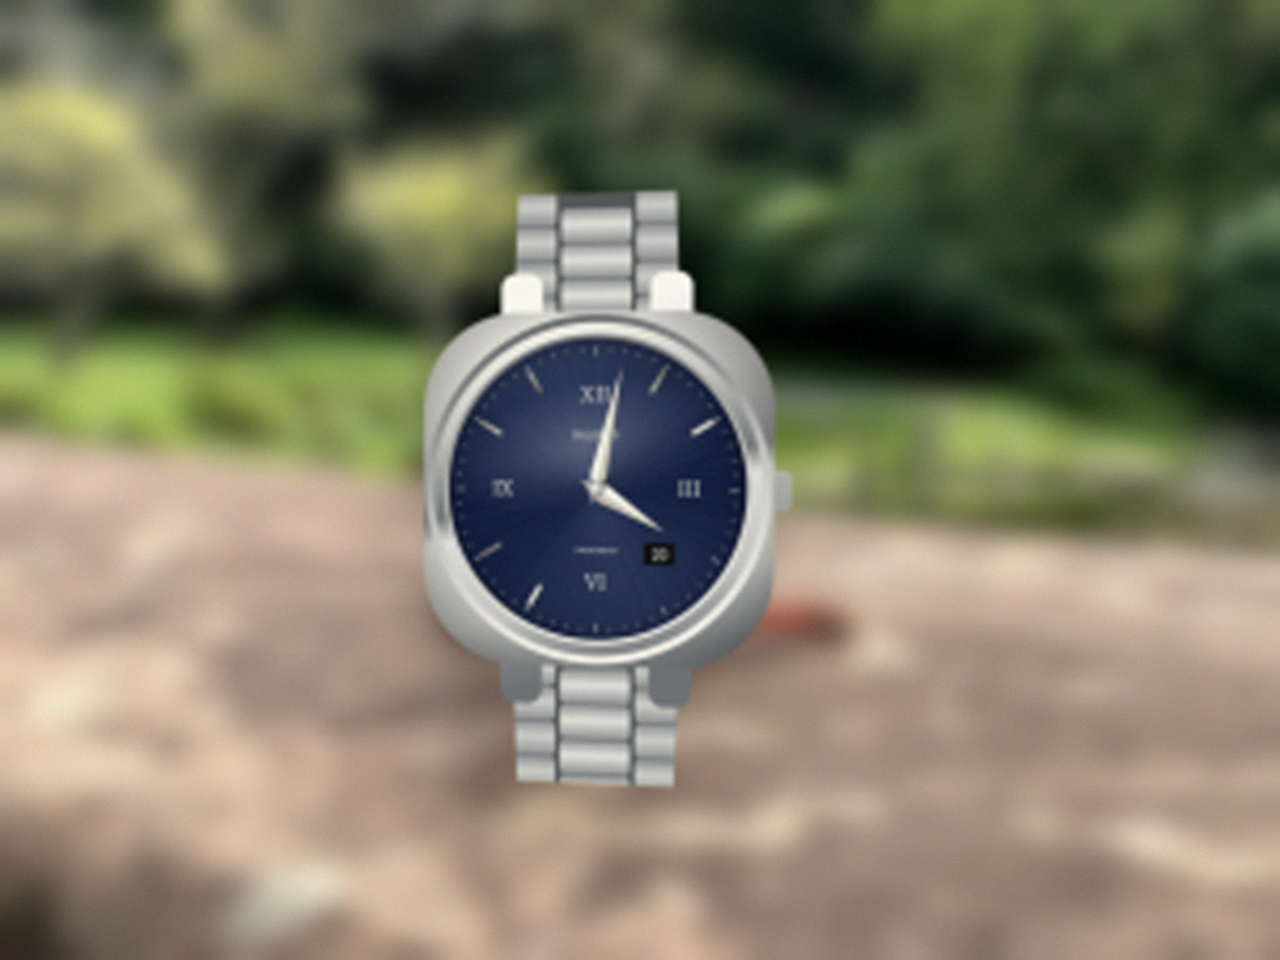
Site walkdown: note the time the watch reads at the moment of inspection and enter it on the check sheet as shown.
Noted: 4:02
